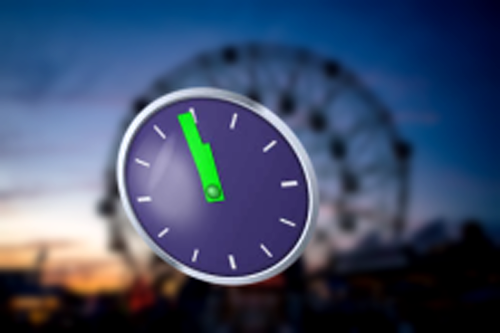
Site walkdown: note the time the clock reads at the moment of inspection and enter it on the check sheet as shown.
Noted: 11:59
